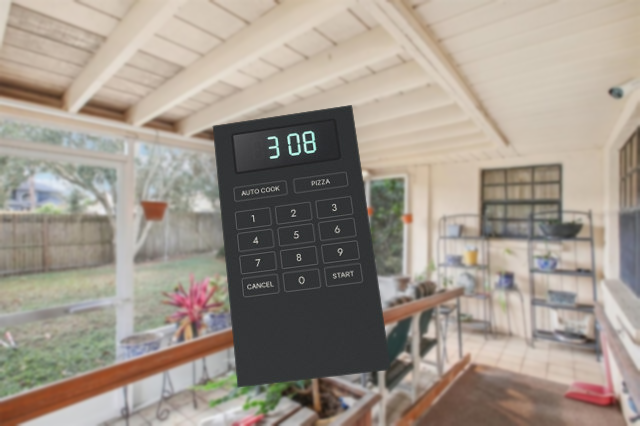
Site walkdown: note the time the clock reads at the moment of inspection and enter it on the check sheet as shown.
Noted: 3:08
